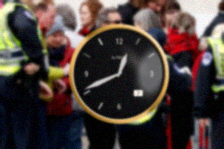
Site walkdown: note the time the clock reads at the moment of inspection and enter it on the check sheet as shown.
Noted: 12:41
